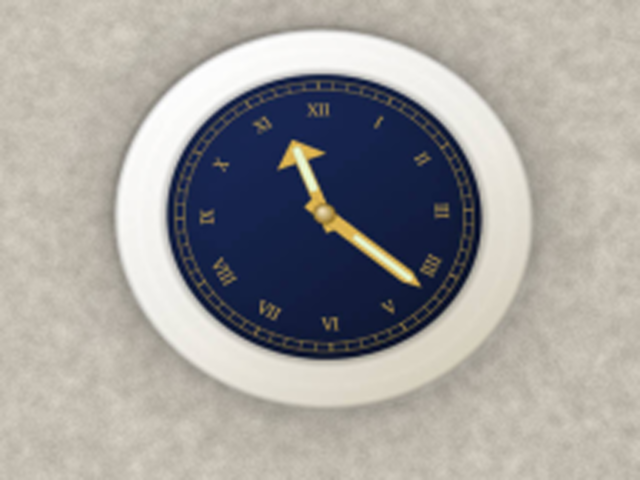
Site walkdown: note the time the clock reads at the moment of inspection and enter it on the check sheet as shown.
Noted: 11:22
